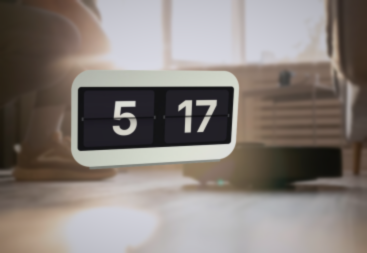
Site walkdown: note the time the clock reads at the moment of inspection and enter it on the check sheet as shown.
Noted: 5:17
